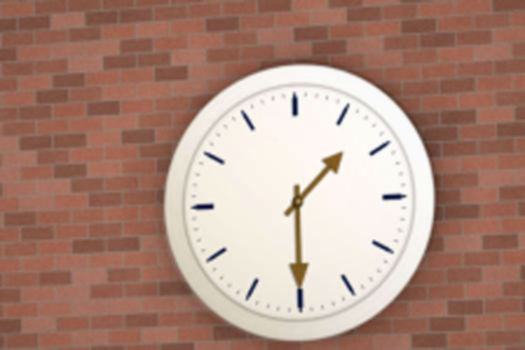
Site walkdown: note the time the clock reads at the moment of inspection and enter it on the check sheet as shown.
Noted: 1:30
